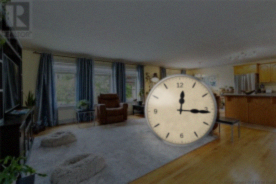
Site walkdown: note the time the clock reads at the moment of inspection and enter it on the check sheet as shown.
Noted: 12:16
